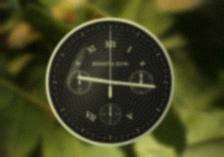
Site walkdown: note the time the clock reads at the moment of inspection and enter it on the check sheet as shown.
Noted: 9:16
